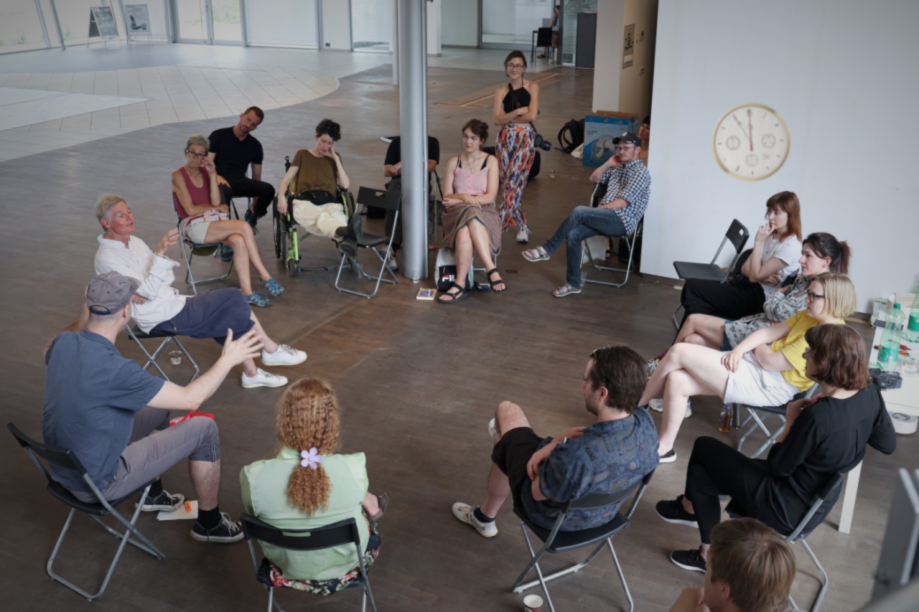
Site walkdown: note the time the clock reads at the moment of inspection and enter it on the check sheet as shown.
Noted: 11:55
